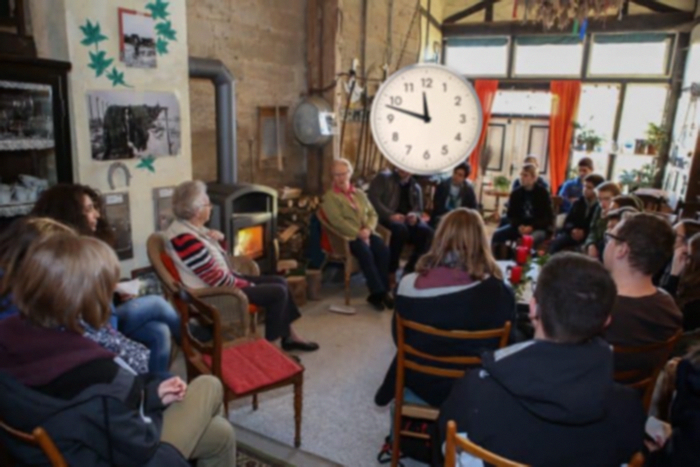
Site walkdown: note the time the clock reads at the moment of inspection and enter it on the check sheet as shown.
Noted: 11:48
